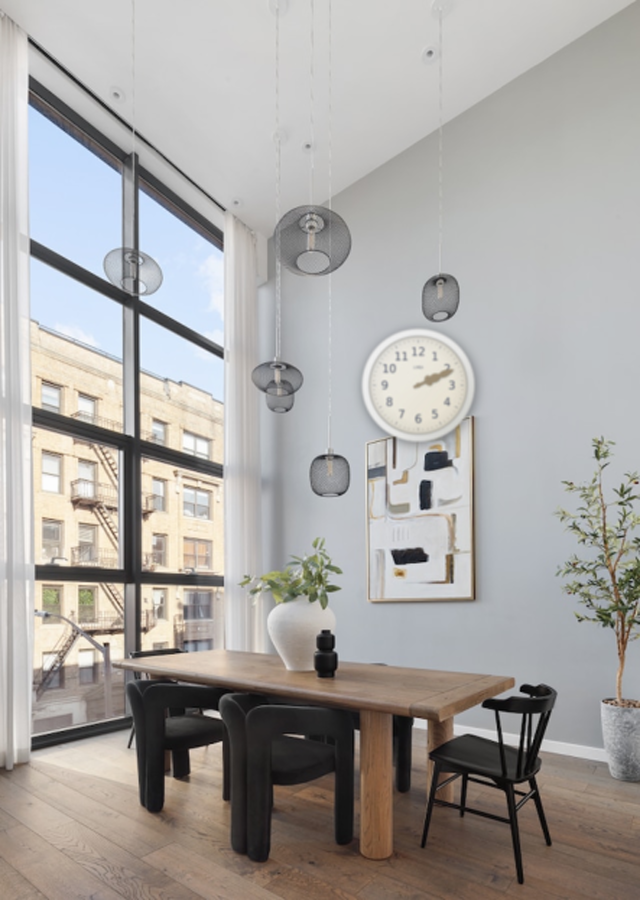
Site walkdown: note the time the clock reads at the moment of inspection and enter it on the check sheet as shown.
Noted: 2:11
